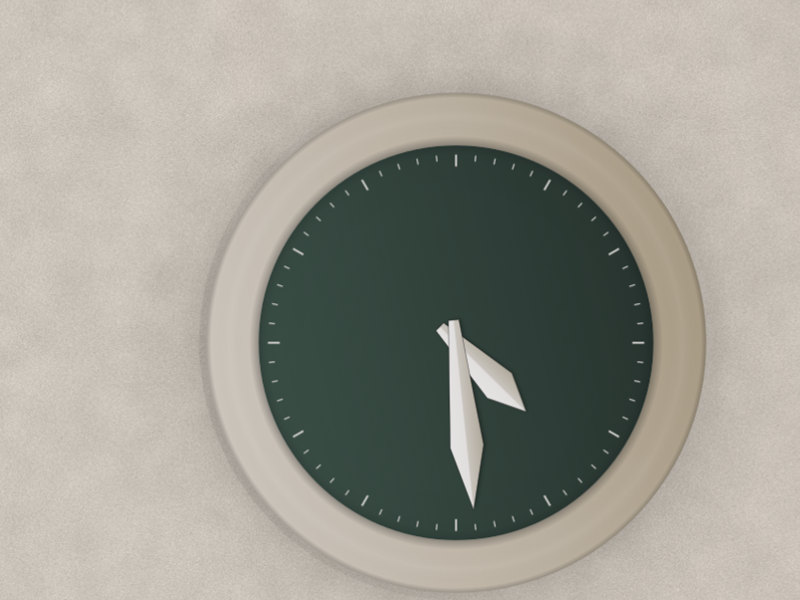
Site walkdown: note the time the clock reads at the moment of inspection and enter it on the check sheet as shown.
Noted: 4:29
